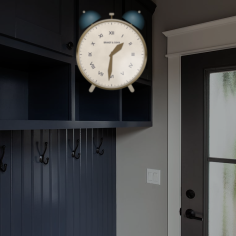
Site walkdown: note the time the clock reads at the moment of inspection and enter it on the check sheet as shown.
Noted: 1:31
